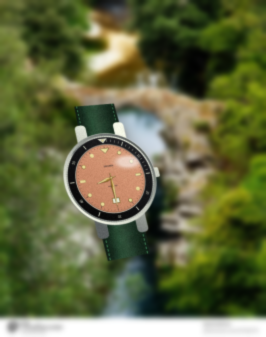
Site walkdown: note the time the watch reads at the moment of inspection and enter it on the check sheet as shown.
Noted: 8:30
